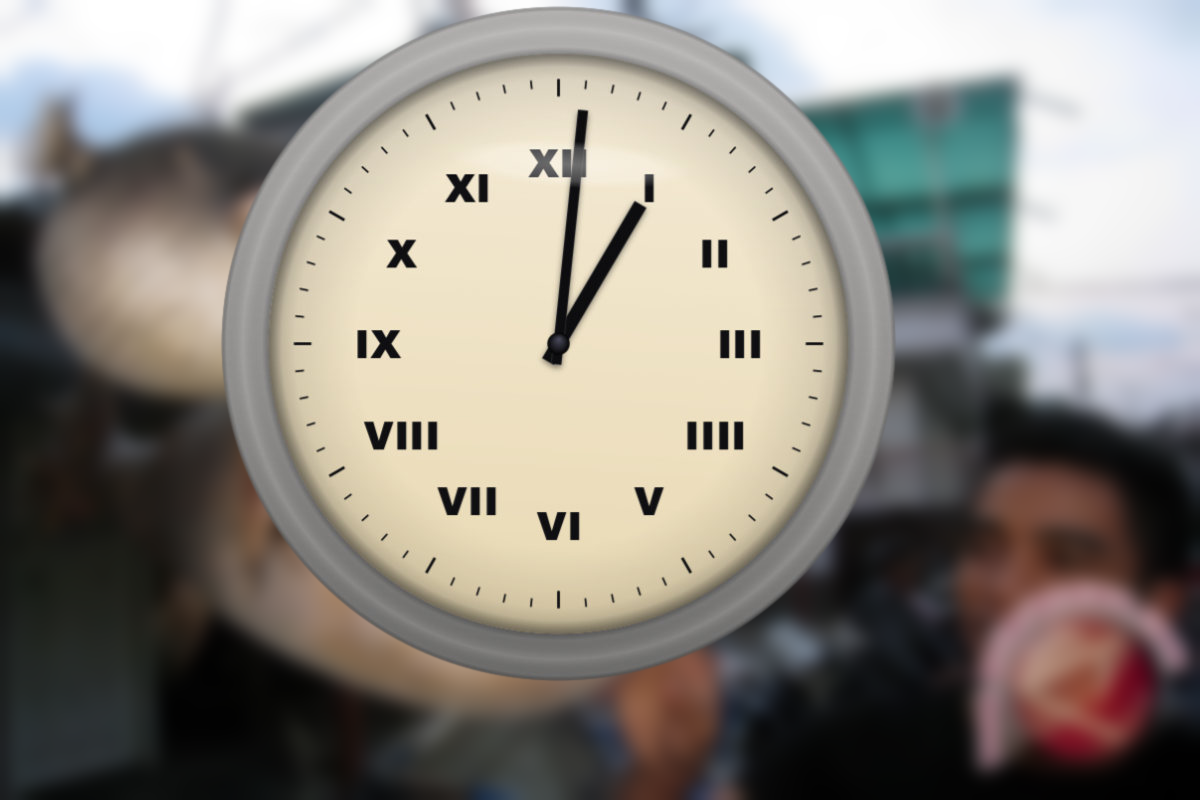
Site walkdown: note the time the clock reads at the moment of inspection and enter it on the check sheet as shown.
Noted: 1:01
